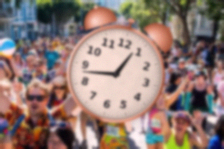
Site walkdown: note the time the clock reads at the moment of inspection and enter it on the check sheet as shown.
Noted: 12:43
